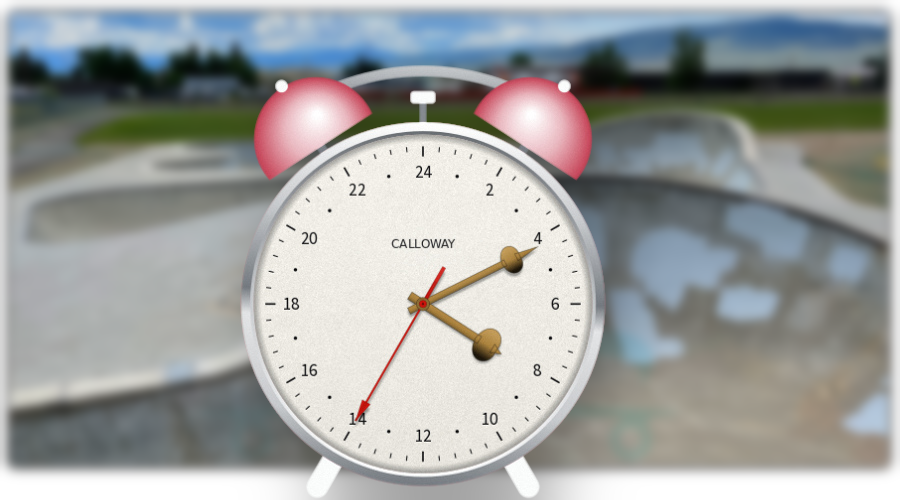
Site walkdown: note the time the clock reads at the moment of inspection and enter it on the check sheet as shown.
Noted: 8:10:35
